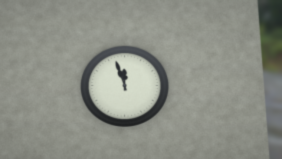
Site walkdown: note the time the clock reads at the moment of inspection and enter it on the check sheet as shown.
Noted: 11:57
